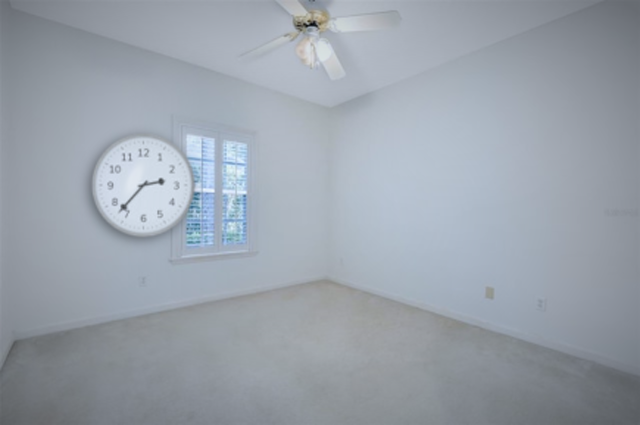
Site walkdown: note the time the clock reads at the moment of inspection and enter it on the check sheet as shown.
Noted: 2:37
